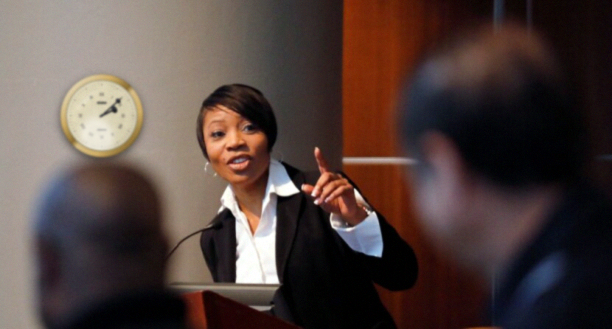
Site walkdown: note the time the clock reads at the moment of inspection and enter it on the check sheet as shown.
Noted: 2:08
